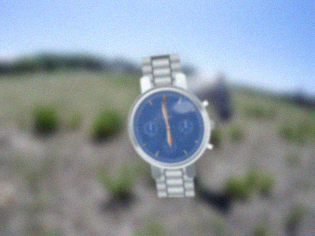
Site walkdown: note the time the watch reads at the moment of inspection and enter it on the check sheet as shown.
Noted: 5:59
